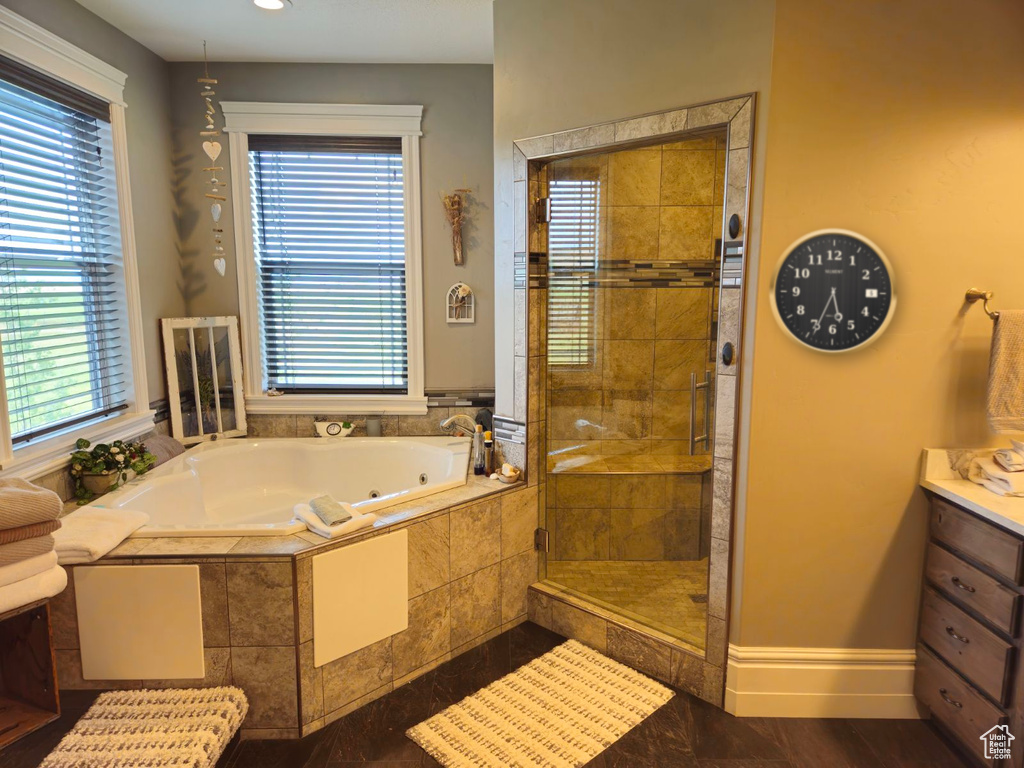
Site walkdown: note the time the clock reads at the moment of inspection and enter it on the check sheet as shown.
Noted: 5:34
